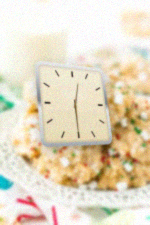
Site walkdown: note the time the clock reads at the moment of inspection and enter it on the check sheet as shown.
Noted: 12:30
